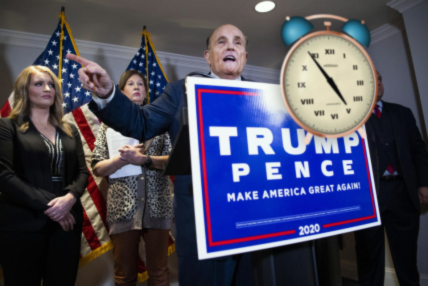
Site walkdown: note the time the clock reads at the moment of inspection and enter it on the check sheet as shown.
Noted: 4:54
